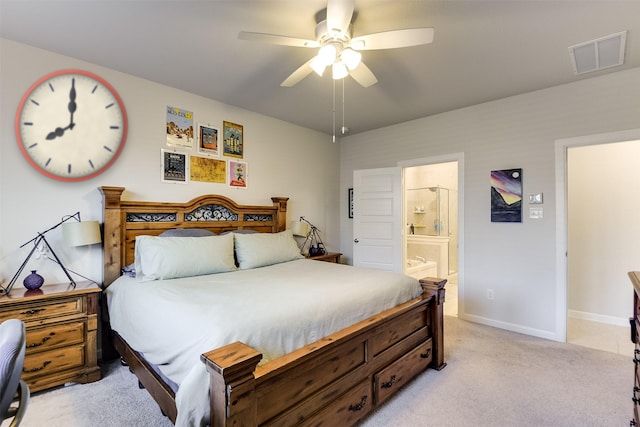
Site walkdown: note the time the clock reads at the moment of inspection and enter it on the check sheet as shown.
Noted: 8:00
